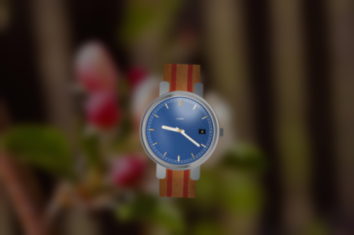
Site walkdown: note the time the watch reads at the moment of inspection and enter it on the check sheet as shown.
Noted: 9:21
